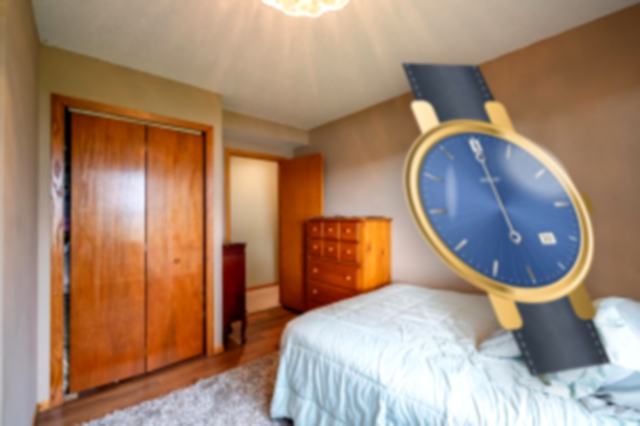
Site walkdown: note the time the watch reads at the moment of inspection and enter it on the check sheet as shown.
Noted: 6:00
